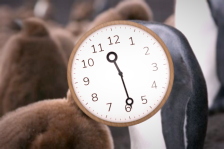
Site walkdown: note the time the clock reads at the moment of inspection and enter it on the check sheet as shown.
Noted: 11:29
